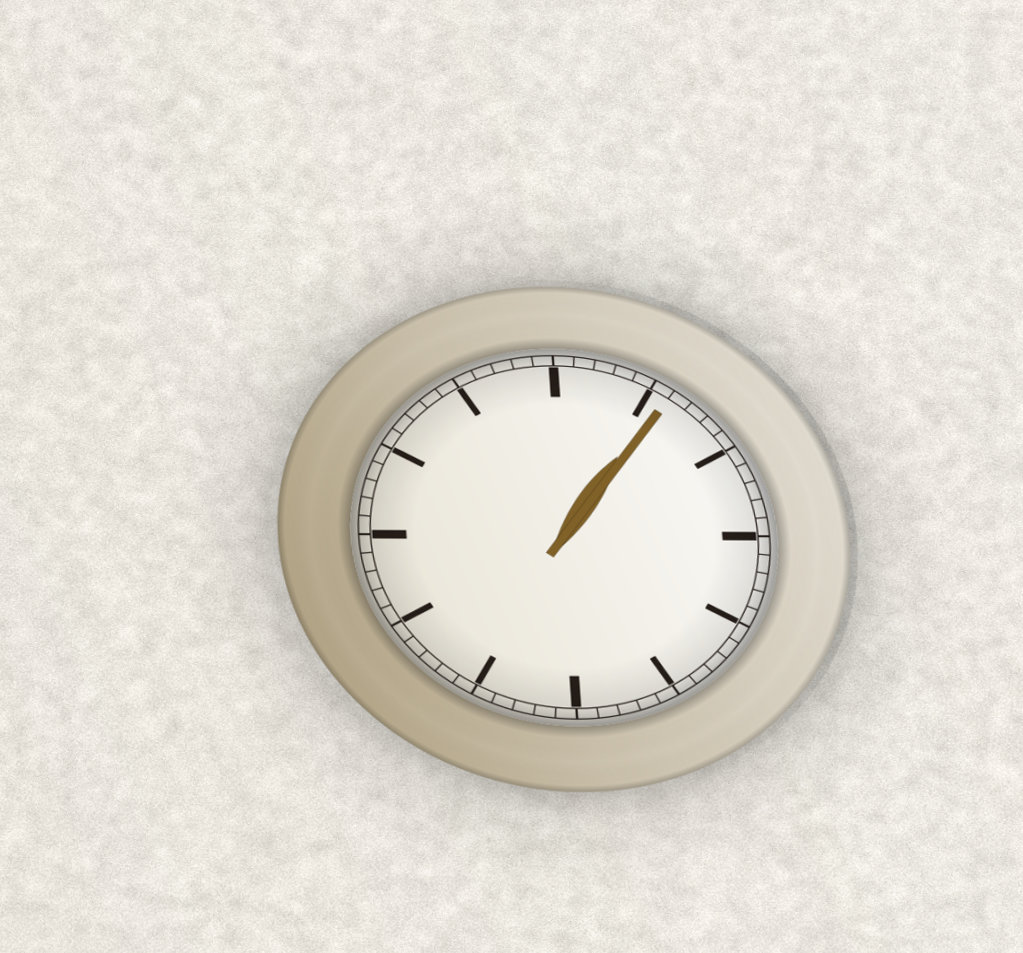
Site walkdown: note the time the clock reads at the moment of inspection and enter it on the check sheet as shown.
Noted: 1:06
